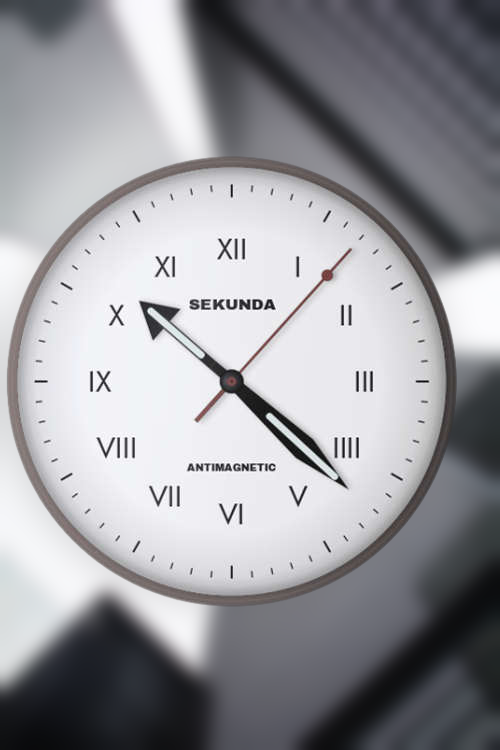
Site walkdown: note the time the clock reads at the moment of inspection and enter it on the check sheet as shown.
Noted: 10:22:07
